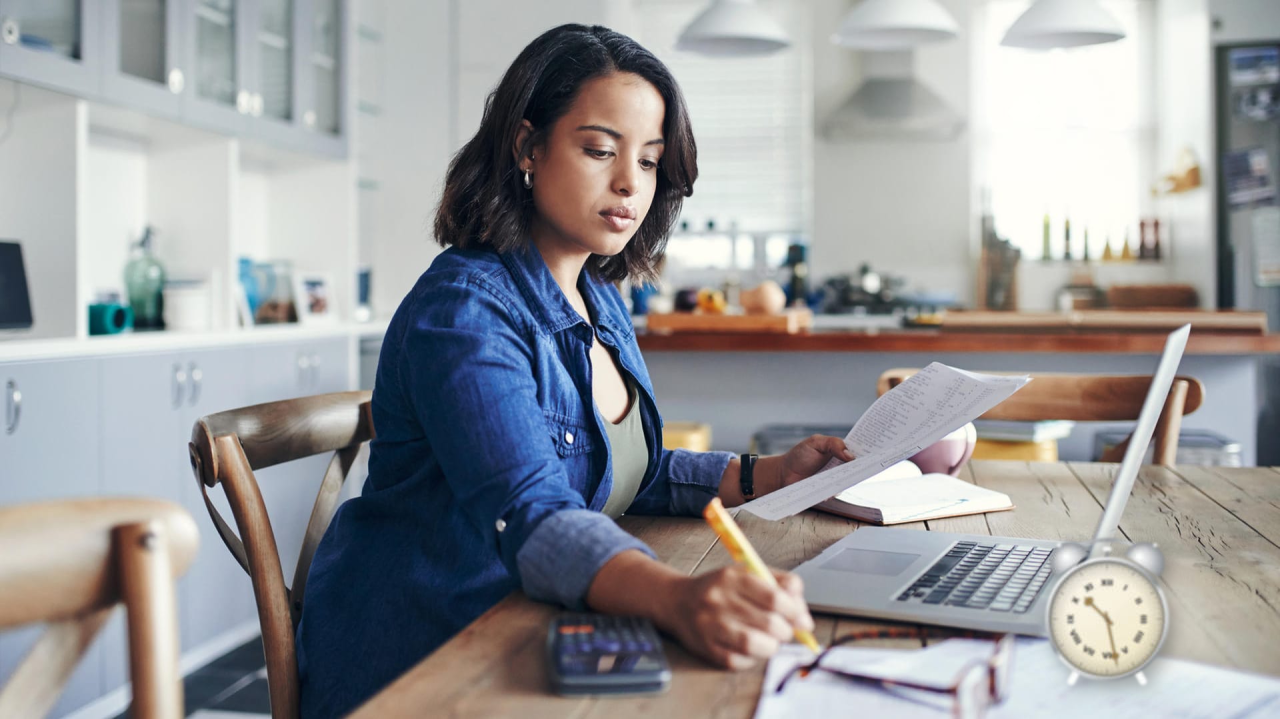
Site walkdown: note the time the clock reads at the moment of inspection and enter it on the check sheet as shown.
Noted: 10:28
